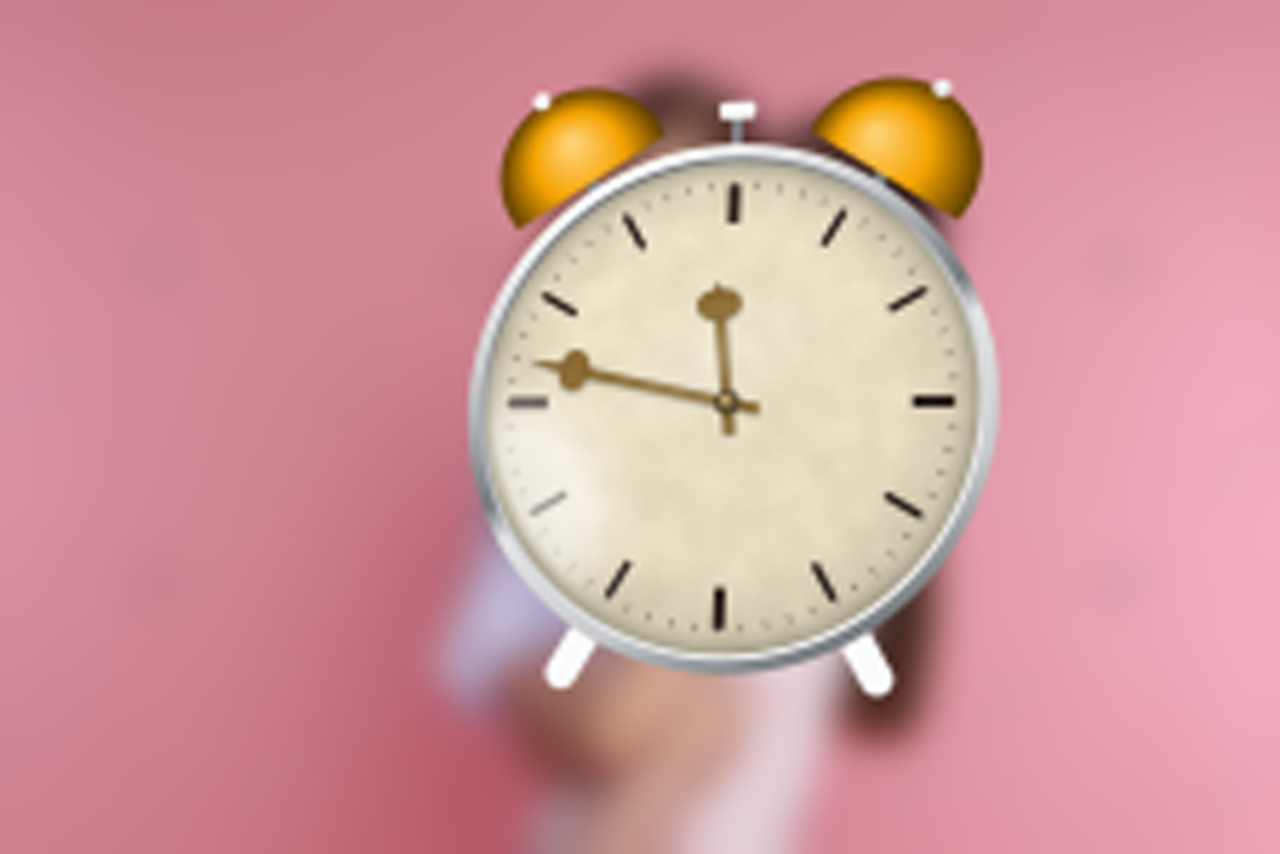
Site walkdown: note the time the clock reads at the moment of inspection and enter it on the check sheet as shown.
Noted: 11:47
